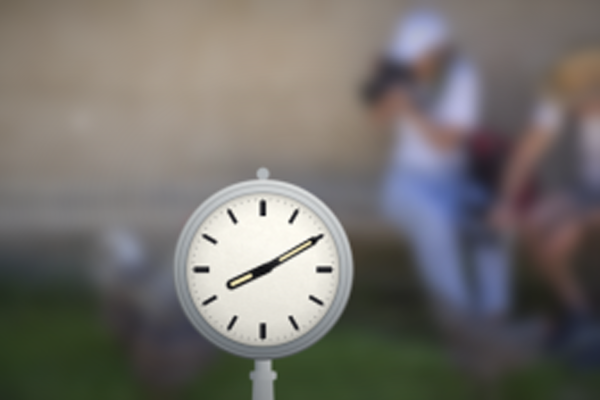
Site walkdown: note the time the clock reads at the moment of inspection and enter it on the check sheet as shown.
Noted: 8:10
